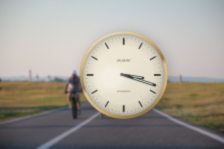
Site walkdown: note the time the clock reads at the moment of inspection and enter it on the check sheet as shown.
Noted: 3:18
